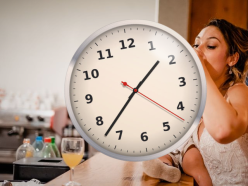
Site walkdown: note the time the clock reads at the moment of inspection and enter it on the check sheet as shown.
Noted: 1:37:22
